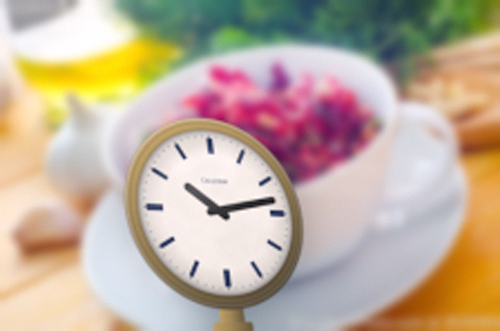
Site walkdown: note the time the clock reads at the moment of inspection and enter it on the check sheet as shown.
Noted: 10:13
